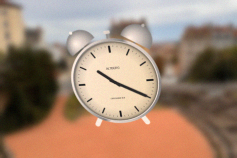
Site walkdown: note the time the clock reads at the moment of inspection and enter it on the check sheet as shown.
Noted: 10:20
